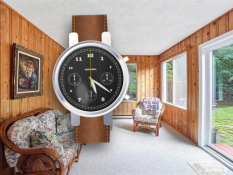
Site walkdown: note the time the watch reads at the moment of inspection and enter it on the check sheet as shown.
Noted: 5:21
